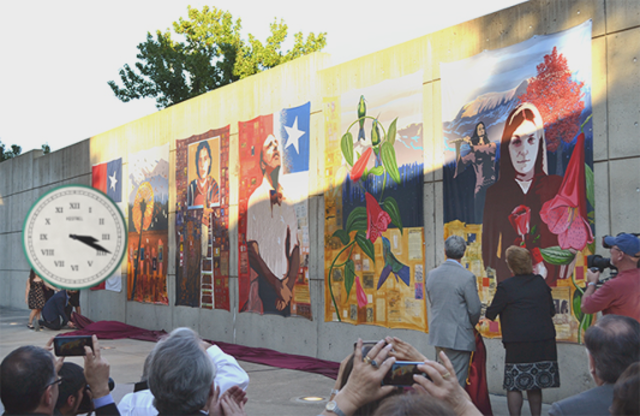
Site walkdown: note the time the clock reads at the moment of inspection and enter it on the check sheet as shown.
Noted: 3:19
